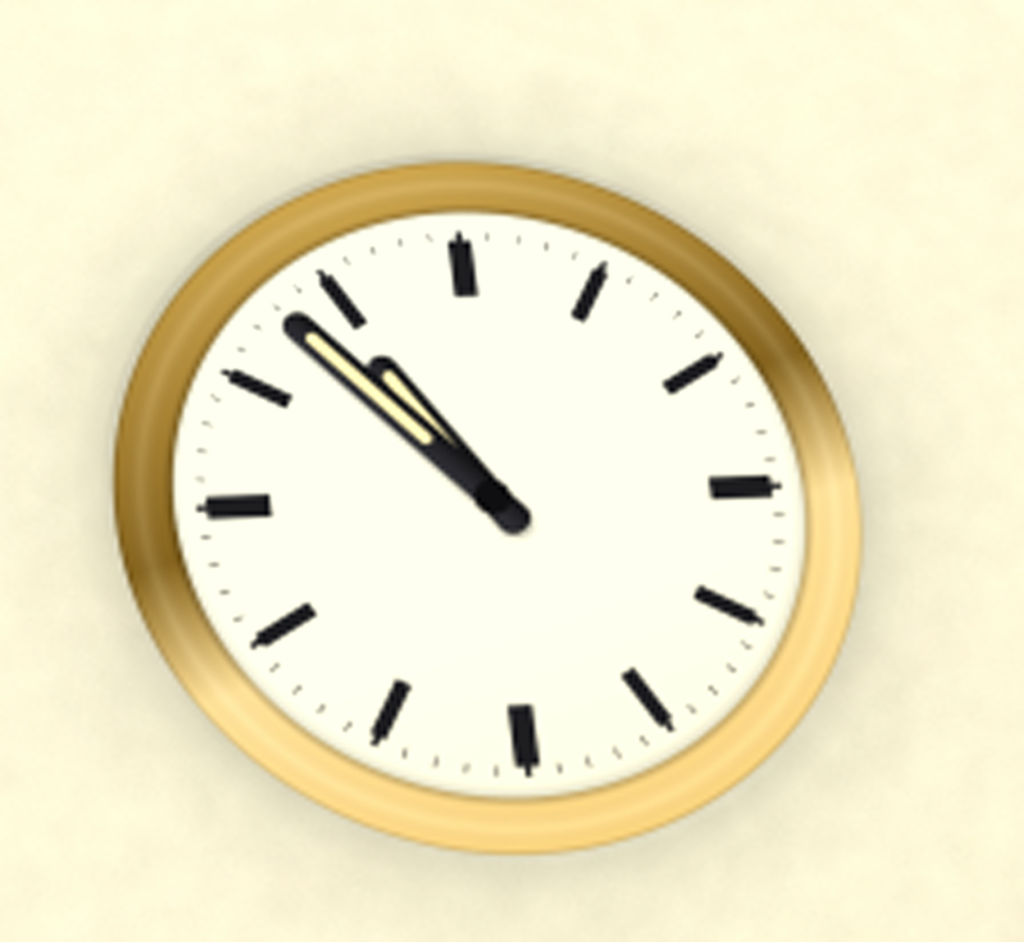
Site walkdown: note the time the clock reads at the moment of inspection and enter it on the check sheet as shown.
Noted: 10:53
